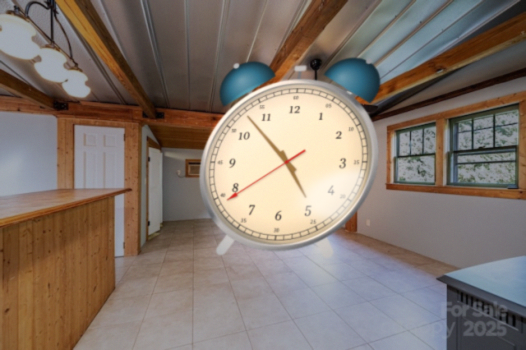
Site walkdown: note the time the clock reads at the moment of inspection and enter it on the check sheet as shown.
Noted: 4:52:39
